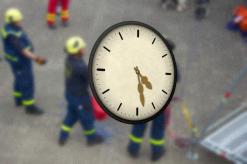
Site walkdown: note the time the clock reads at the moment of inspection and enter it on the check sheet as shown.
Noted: 4:28
